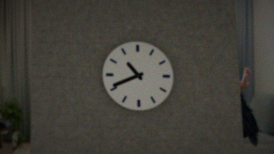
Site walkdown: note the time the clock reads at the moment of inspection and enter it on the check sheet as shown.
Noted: 10:41
